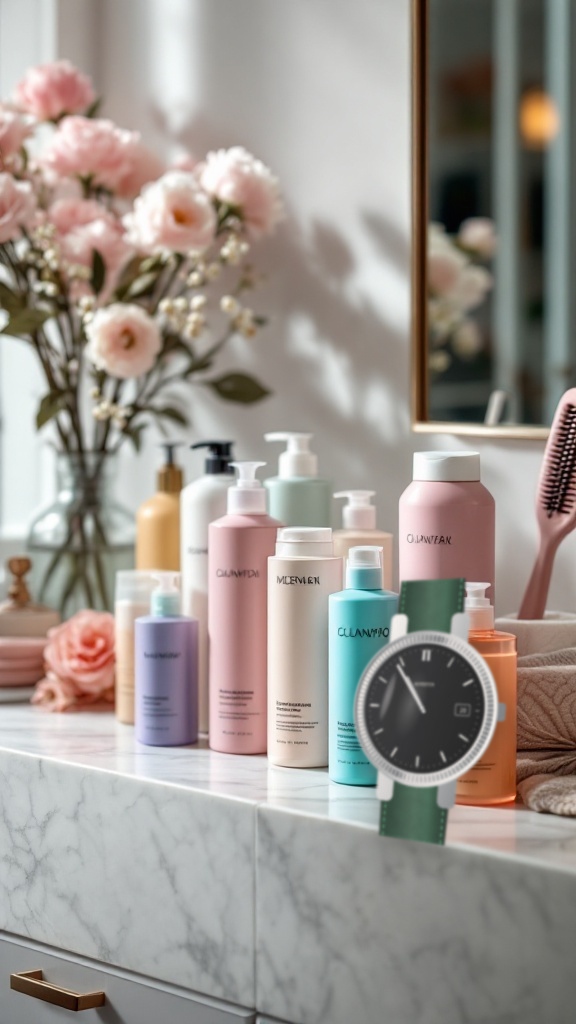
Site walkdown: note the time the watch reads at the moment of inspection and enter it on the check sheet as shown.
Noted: 10:54
